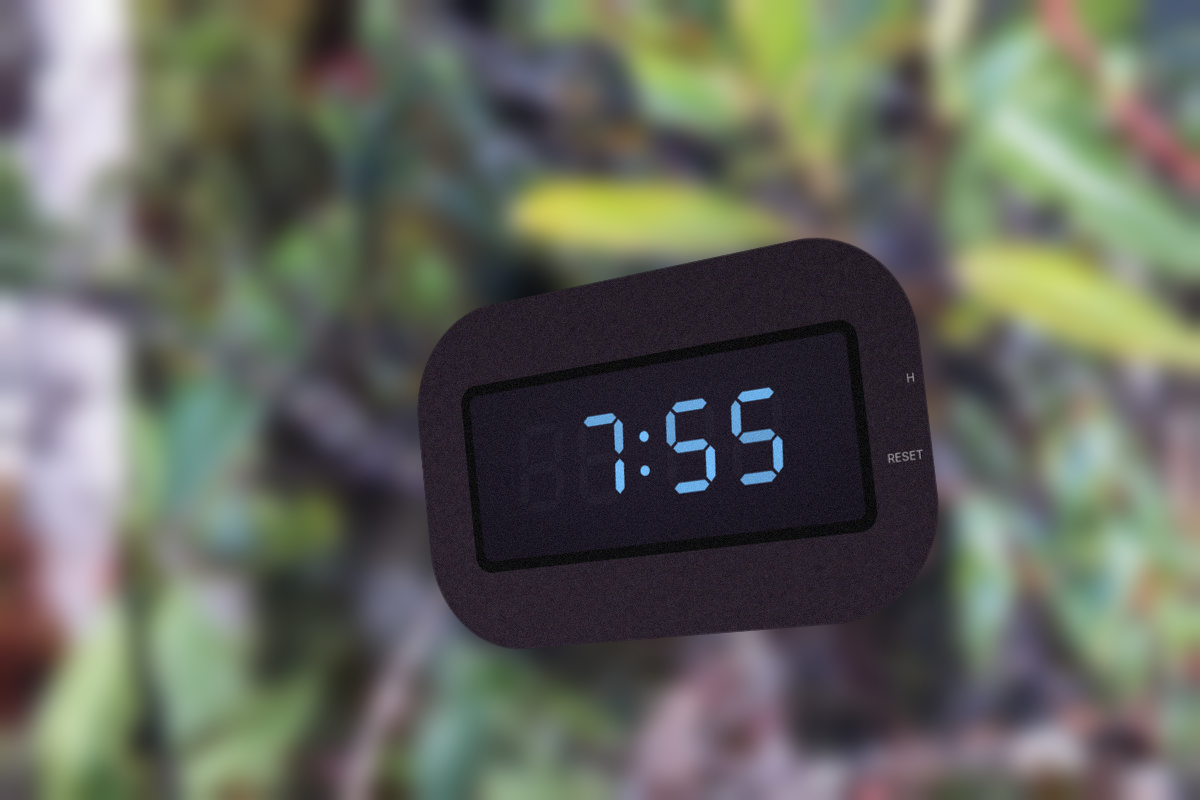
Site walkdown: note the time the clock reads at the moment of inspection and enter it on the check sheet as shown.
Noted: 7:55
